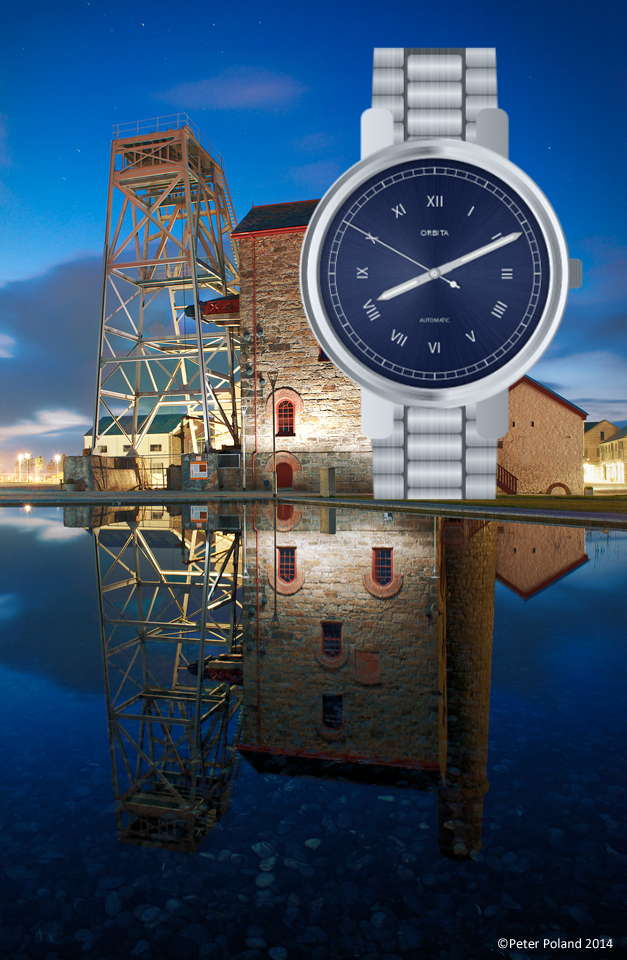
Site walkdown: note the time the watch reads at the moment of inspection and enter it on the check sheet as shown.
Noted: 8:10:50
